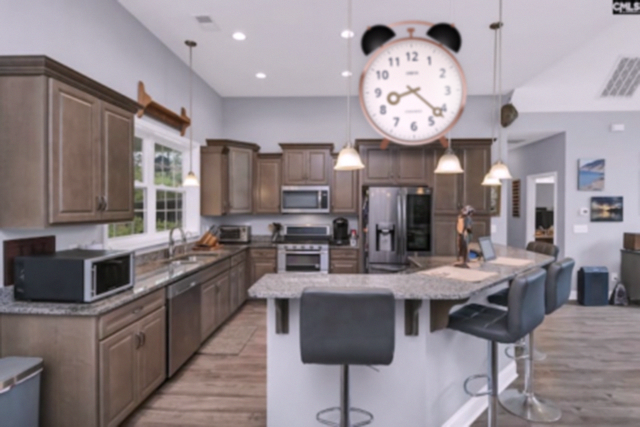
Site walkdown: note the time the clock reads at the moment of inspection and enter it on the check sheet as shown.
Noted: 8:22
